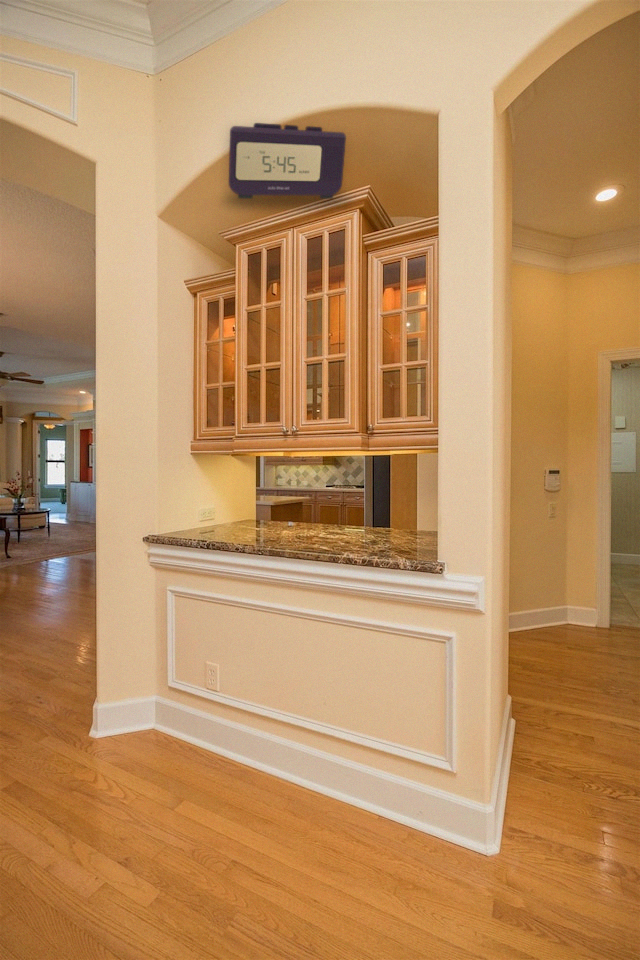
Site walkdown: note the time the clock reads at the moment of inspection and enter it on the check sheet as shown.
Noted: 5:45
